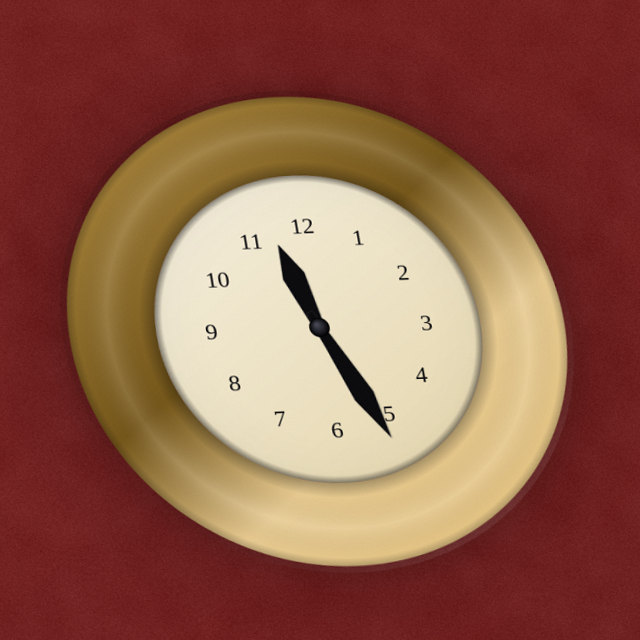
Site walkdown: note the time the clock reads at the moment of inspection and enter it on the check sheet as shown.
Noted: 11:26
